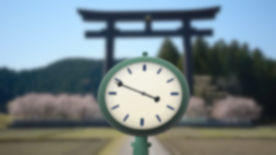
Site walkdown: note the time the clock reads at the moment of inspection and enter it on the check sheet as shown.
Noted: 3:49
